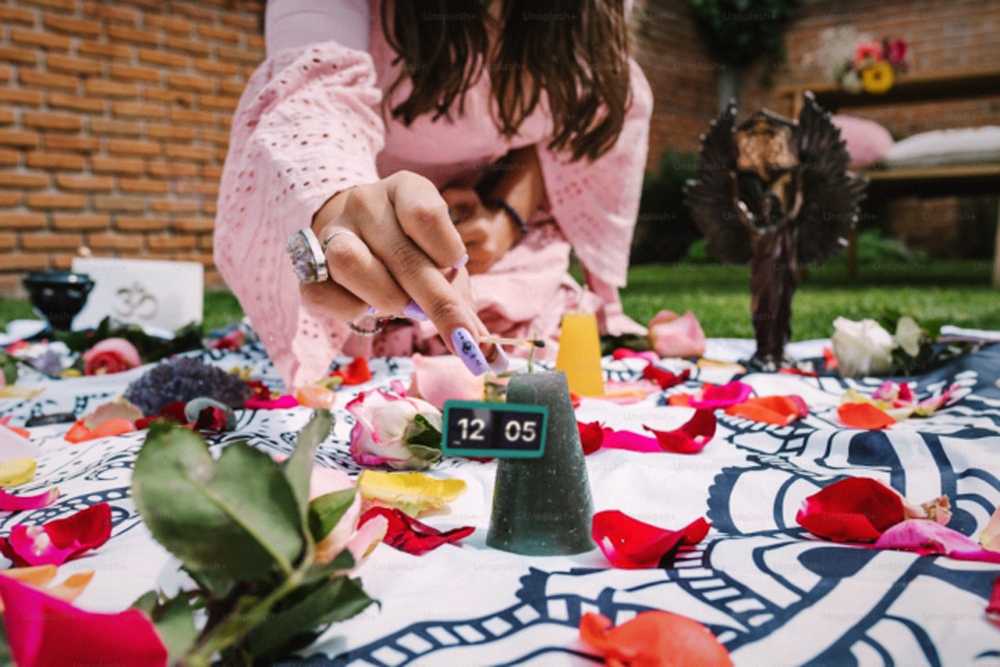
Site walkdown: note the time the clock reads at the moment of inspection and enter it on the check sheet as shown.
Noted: 12:05
